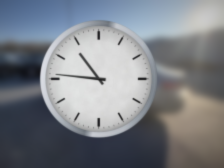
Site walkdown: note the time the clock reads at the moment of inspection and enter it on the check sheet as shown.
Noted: 10:46
